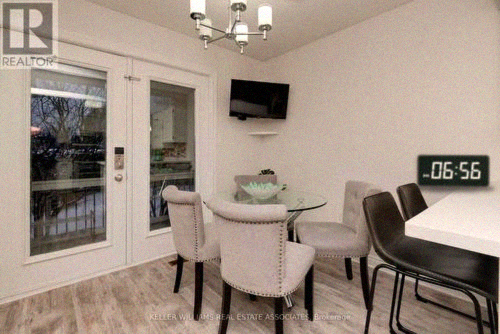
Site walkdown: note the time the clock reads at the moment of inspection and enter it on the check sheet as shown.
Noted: 6:56
